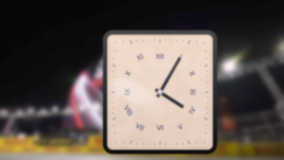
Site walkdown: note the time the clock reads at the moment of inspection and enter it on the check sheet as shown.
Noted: 4:05
